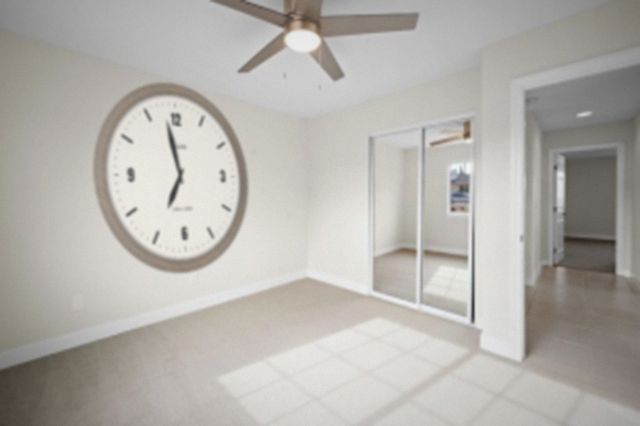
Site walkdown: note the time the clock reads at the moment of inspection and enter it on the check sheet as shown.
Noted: 6:58
